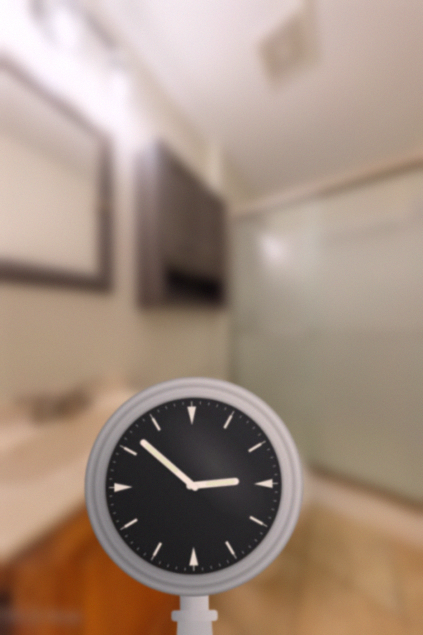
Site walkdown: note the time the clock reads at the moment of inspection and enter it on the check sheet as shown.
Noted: 2:52
